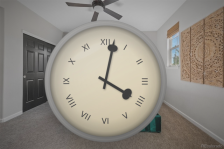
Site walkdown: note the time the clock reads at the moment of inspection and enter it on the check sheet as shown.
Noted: 4:02
